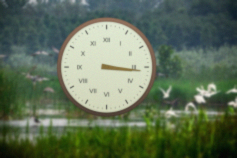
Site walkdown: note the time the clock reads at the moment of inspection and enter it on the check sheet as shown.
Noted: 3:16
